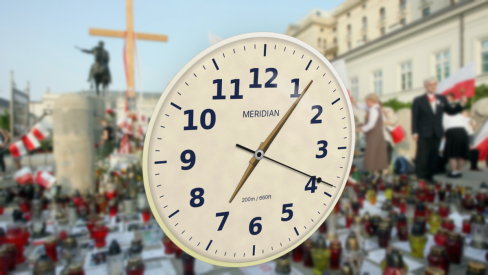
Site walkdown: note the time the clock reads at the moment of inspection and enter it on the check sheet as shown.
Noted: 7:06:19
